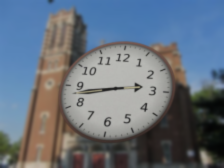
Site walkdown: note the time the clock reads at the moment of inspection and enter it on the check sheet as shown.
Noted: 2:43
